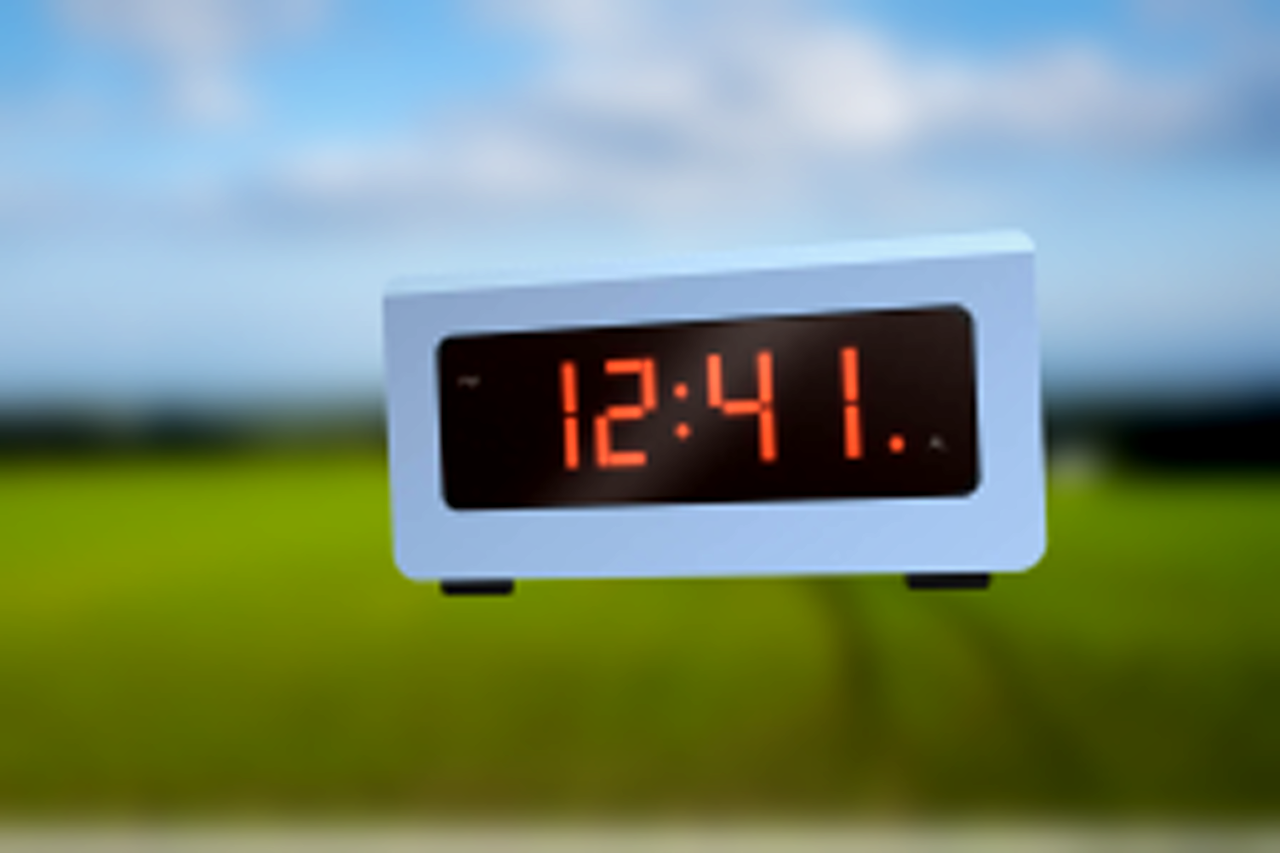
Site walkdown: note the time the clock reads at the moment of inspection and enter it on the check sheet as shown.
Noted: 12:41
